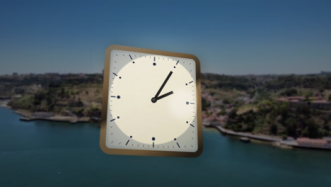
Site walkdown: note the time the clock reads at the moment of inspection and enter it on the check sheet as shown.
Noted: 2:05
